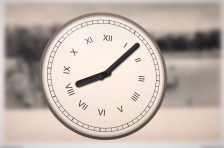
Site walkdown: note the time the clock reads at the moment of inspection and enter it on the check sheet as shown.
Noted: 8:07
